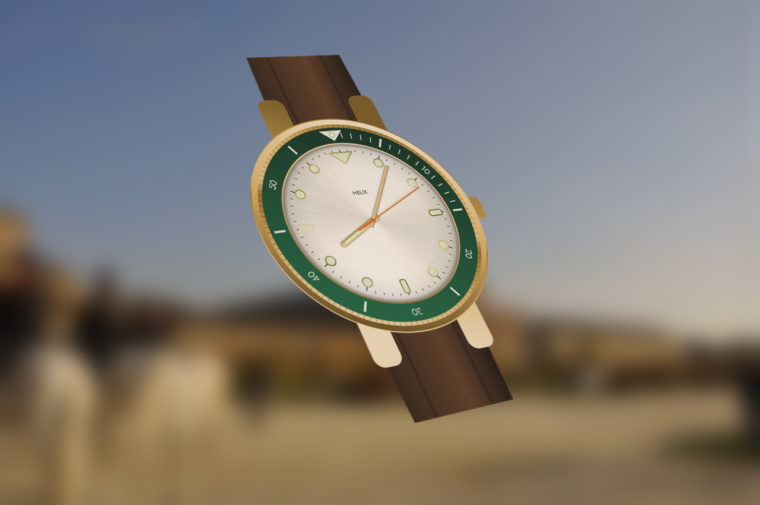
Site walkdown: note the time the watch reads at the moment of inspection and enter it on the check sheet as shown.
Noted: 8:06:11
